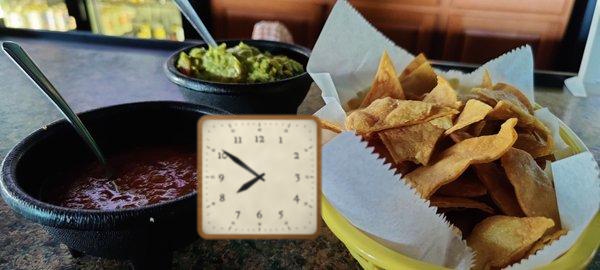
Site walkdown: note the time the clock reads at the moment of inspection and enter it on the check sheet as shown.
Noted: 7:51
